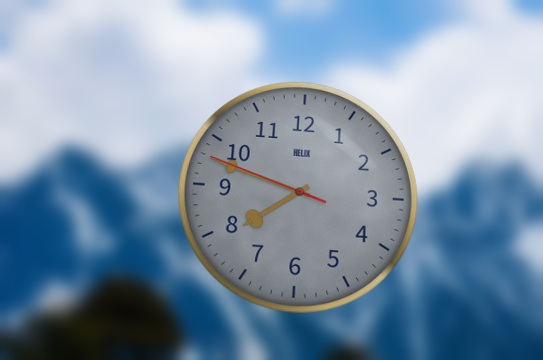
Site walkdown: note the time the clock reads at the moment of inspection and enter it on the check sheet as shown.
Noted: 7:47:48
